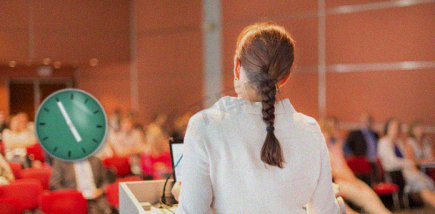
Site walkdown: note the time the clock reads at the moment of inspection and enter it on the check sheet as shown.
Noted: 4:55
